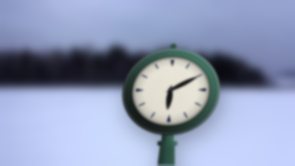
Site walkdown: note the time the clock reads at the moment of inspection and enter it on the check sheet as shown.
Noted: 6:10
